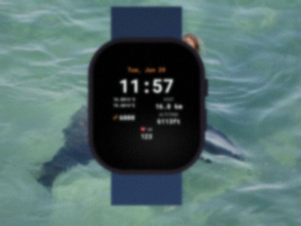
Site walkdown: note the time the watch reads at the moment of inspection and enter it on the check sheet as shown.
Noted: 11:57
